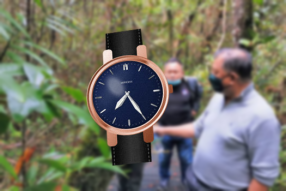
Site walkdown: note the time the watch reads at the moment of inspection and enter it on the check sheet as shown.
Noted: 7:25
